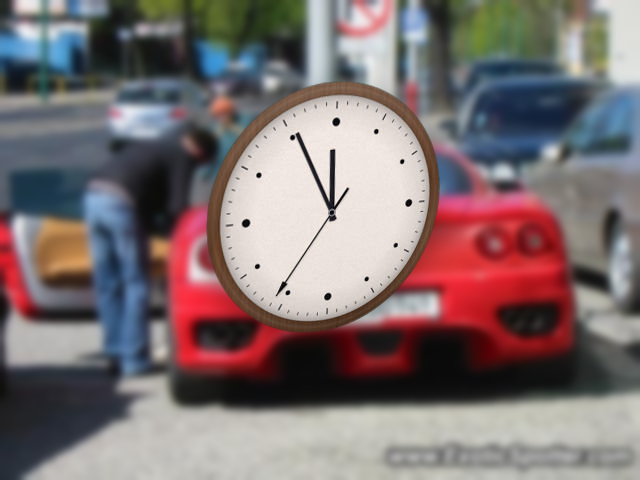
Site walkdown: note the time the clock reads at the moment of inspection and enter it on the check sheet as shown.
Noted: 11:55:36
